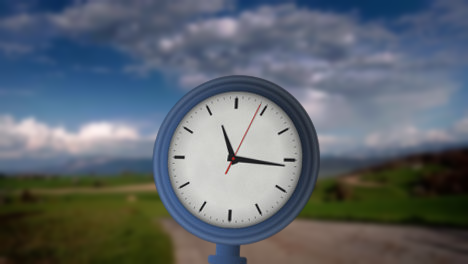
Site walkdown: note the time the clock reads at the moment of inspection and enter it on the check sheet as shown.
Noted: 11:16:04
